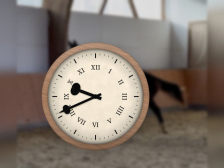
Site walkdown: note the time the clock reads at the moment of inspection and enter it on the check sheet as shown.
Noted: 9:41
